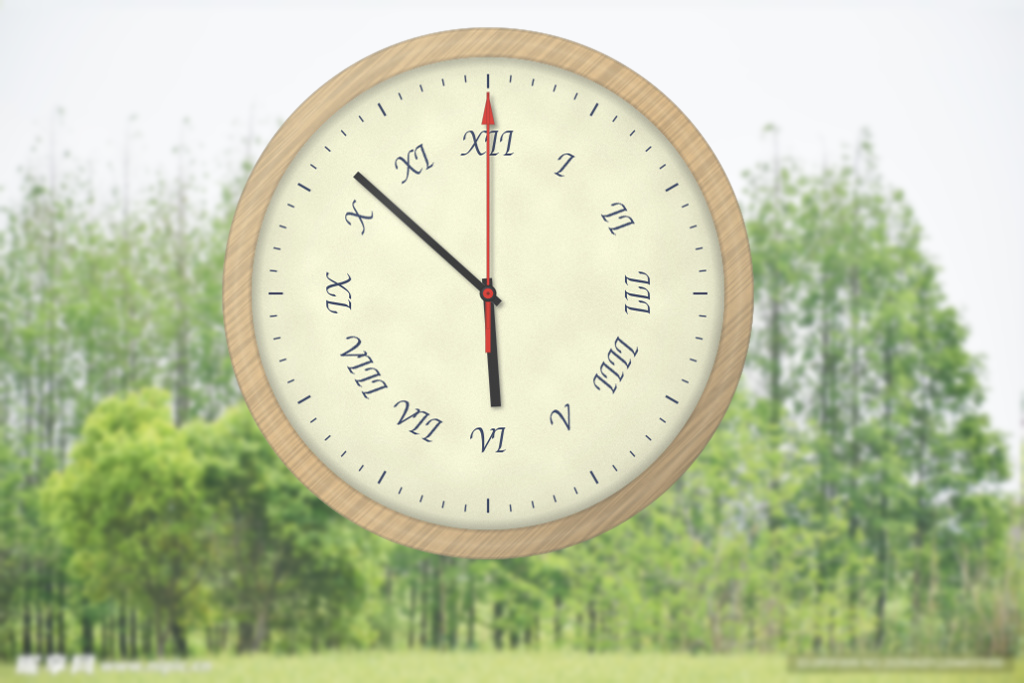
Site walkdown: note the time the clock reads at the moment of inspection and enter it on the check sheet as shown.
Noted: 5:52:00
